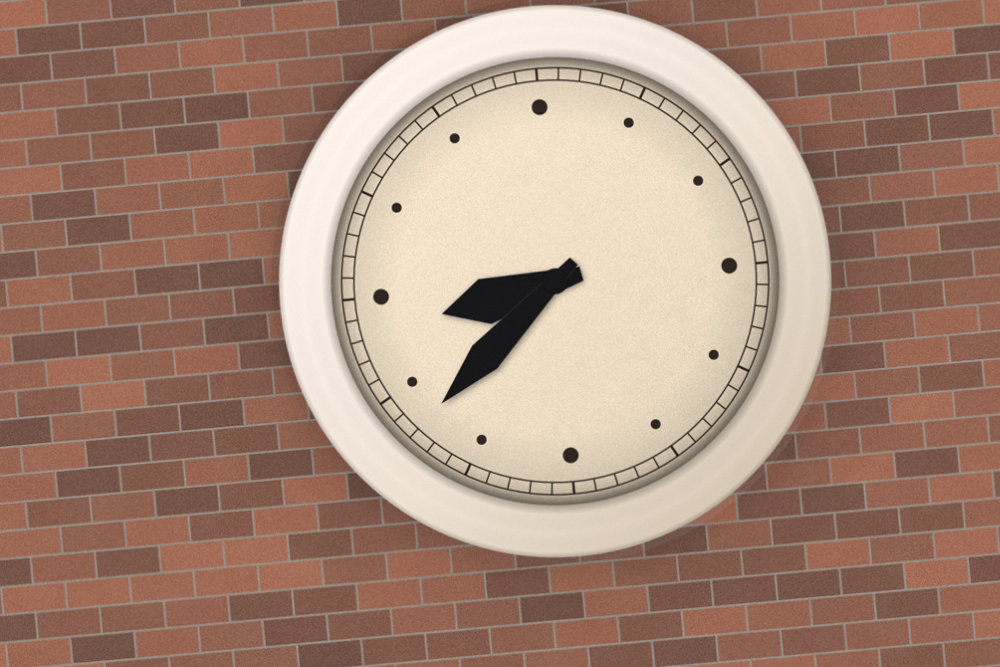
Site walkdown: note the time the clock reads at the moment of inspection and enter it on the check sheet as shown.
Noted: 8:38
